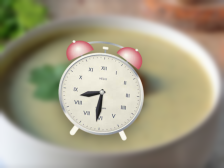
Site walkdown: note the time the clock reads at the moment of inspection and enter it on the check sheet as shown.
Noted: 8:31
